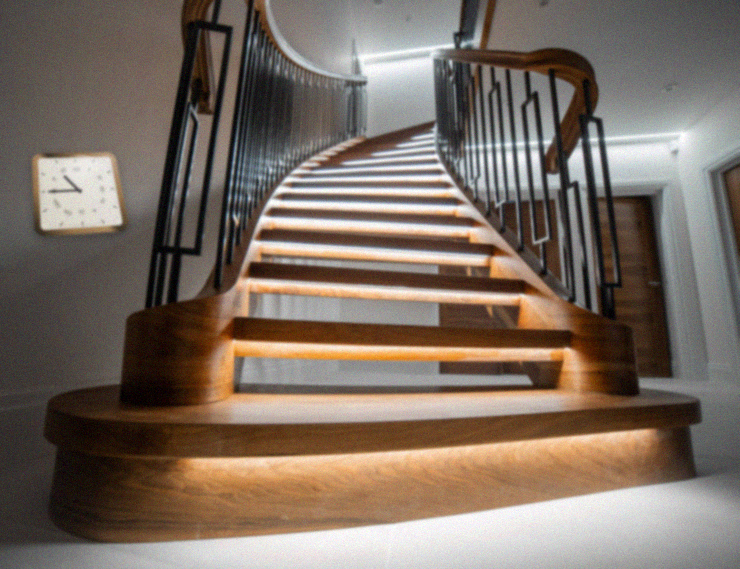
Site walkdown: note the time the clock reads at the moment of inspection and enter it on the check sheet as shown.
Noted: 10:45
